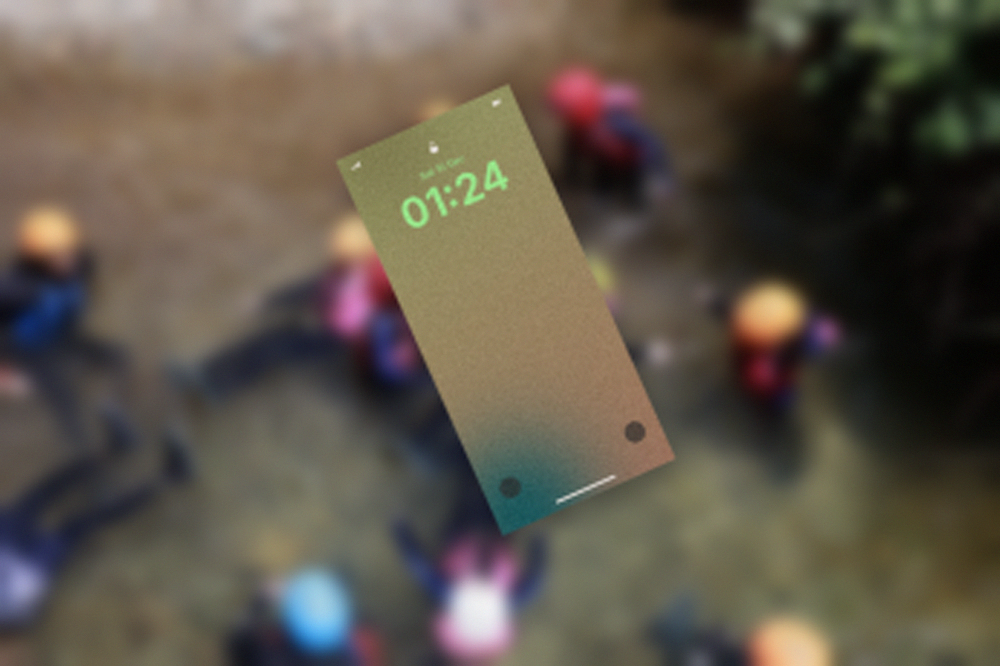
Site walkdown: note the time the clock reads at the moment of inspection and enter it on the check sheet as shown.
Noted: 1:24
